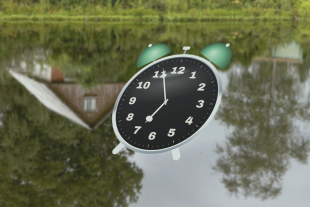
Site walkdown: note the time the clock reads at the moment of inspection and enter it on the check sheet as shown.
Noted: 6:56
